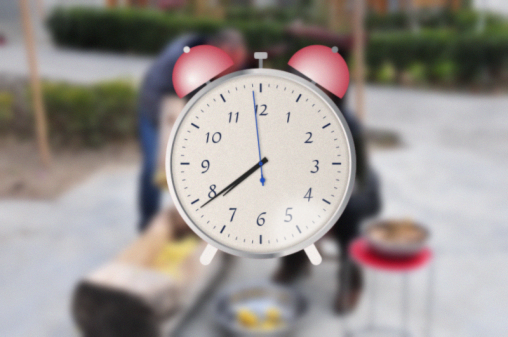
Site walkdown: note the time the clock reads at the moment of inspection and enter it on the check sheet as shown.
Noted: 7:38:59
